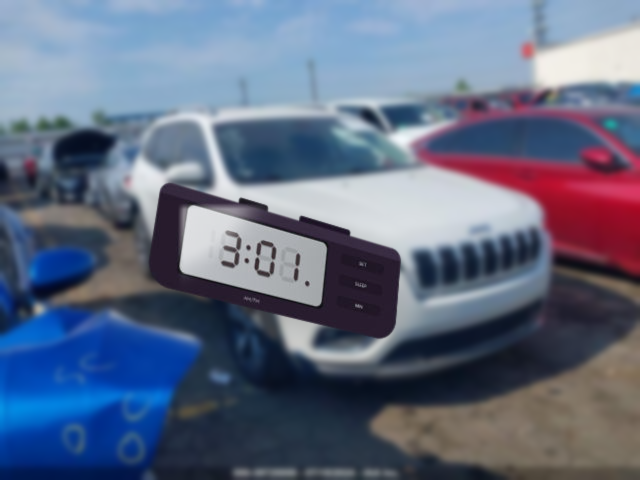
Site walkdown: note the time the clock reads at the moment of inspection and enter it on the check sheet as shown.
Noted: 3:01
